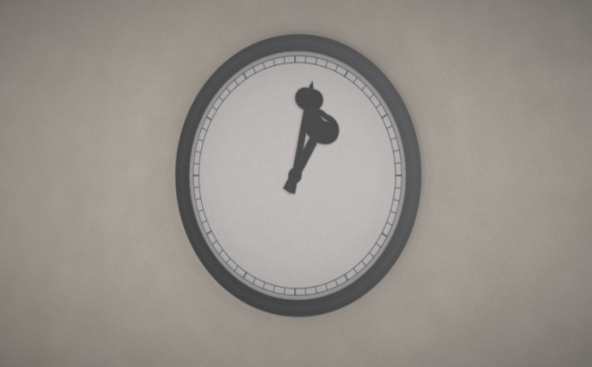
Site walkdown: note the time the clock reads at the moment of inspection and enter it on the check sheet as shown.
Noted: 1:02
